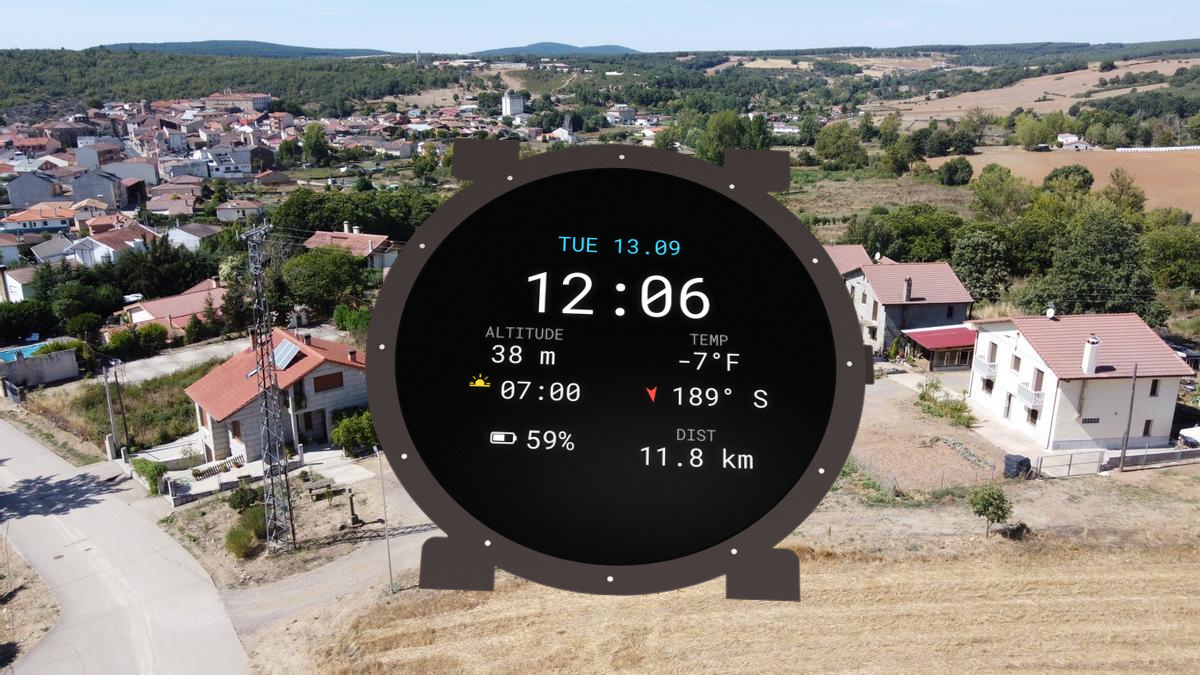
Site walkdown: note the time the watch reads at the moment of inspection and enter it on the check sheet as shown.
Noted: 12:06
